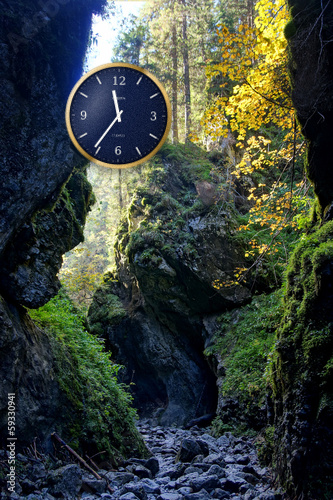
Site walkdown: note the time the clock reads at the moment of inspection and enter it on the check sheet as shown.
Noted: 11:36
